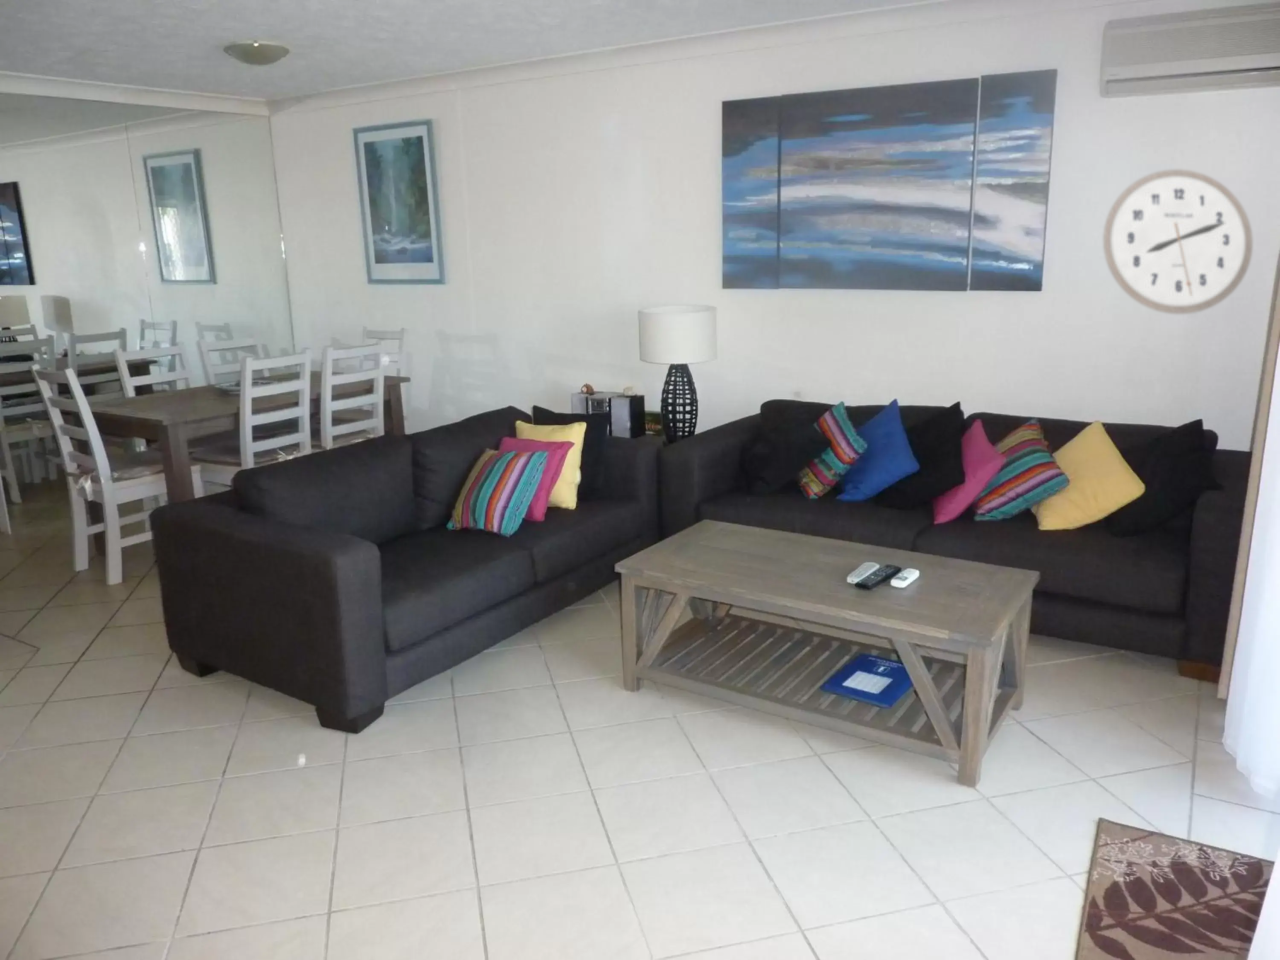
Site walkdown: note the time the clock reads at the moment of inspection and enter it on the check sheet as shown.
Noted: 8:11:28
